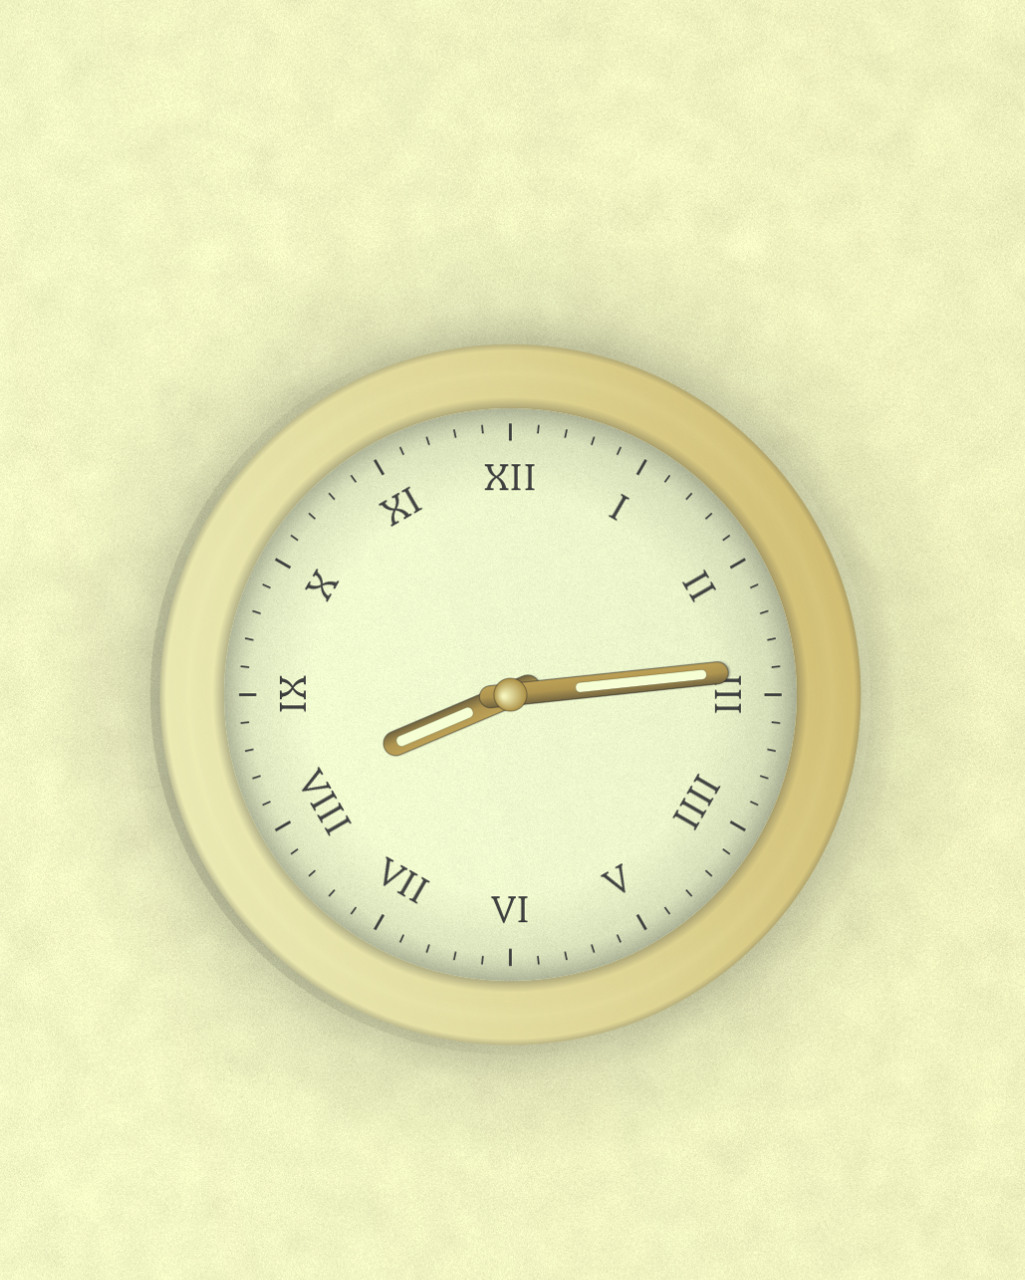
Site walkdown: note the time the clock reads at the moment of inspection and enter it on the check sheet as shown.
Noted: 8:14
